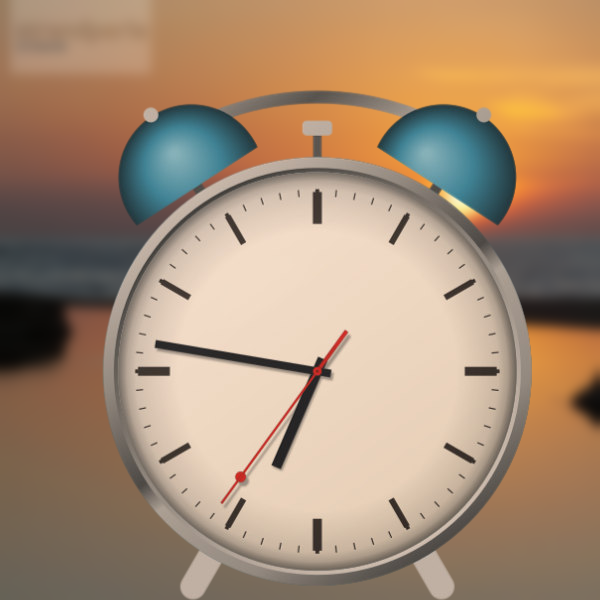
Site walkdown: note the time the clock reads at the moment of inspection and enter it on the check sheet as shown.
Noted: 6:46:36
